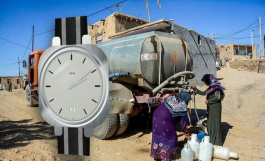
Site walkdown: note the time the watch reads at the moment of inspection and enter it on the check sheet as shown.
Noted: 2:09
